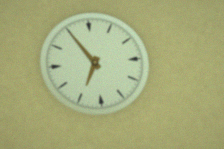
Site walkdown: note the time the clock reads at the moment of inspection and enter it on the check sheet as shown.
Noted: 6:55
